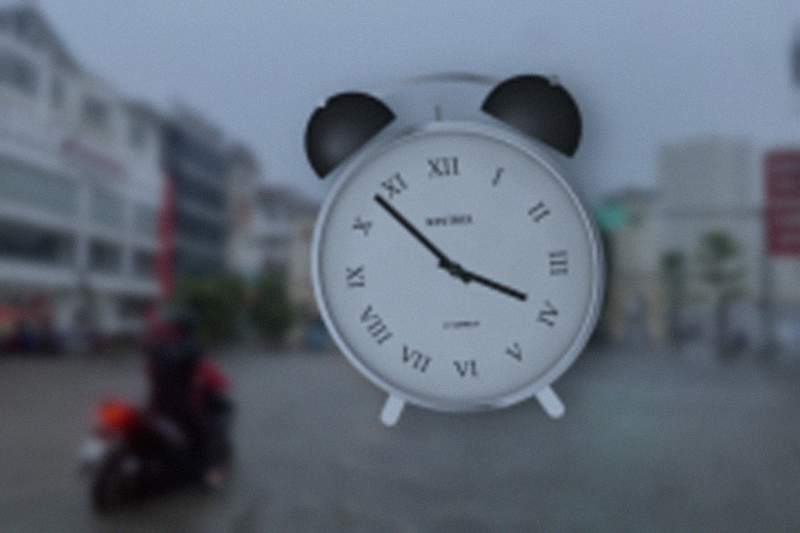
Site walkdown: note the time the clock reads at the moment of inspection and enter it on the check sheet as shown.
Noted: 3:53
